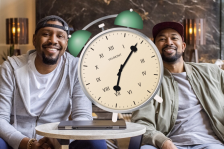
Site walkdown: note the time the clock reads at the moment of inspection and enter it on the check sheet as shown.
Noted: 7:09
